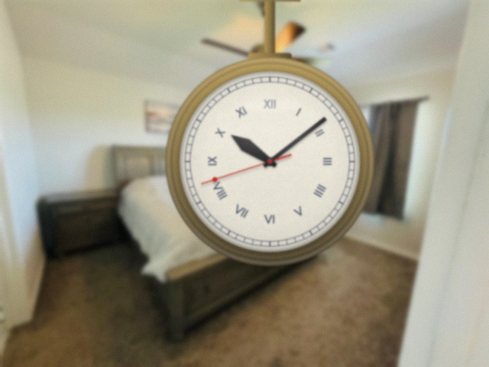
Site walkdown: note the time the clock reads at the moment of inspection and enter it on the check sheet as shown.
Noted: 10:08:42
